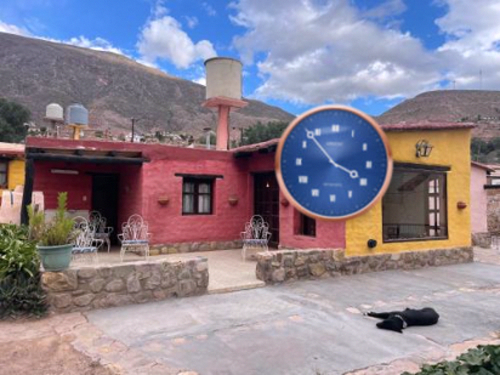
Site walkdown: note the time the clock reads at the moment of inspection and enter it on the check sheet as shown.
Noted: 3:53
